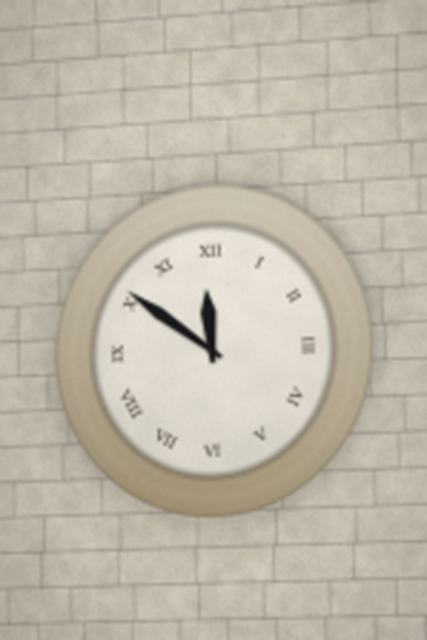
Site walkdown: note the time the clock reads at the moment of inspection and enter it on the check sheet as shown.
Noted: 11:51
